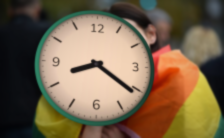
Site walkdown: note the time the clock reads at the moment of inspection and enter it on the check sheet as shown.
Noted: 8:21
